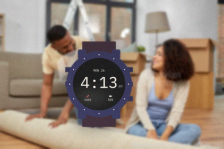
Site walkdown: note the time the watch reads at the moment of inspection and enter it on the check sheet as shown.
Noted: 4:13
